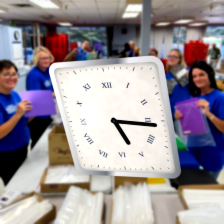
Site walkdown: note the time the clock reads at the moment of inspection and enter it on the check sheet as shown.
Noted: 5:16
